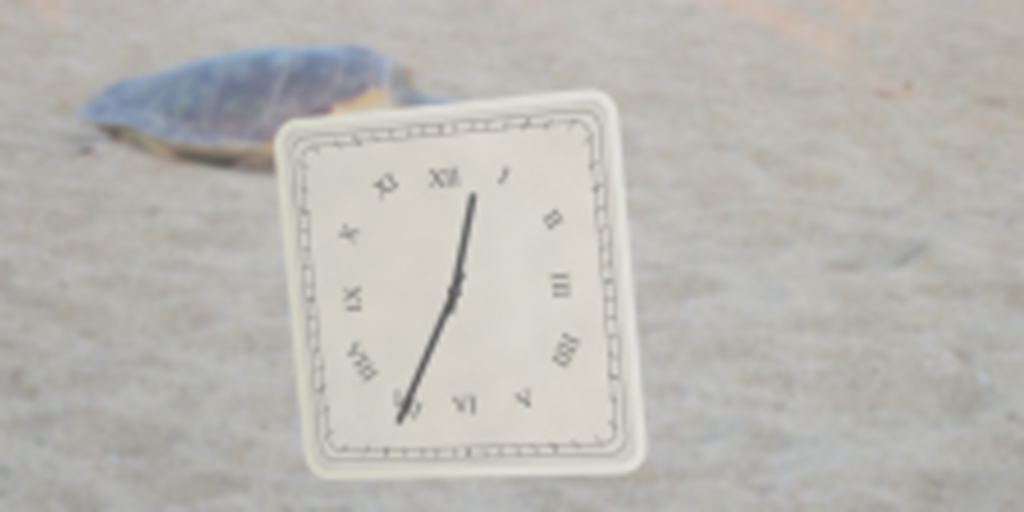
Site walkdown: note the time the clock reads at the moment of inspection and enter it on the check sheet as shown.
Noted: 12:35
